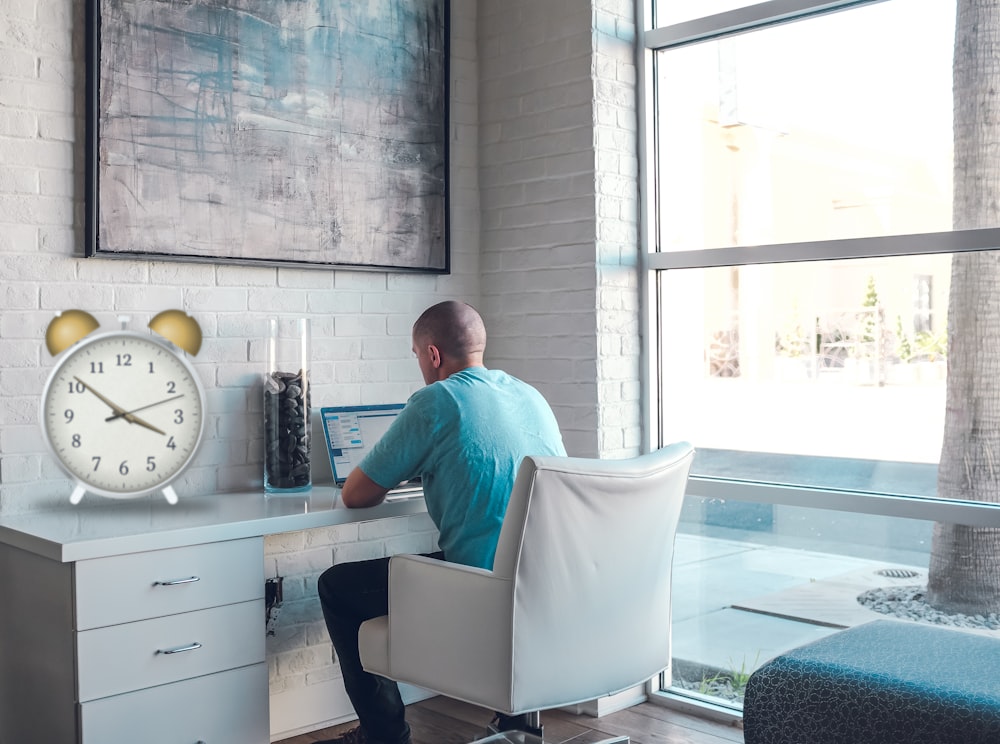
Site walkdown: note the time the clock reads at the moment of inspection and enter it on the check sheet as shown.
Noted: 3:51:12
